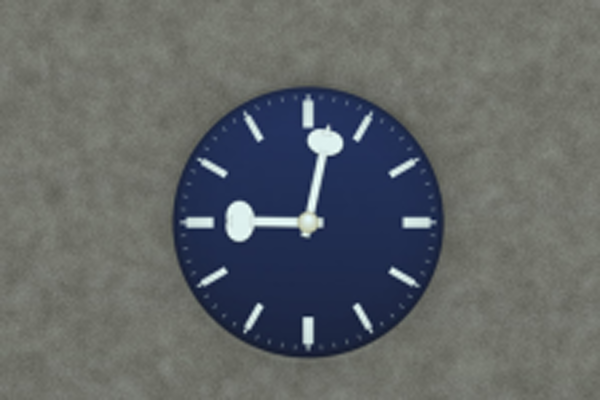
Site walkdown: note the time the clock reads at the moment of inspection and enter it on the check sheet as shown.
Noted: 9:02
